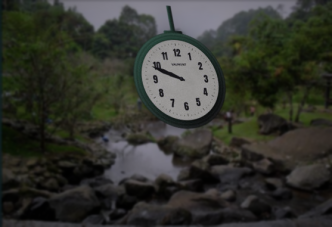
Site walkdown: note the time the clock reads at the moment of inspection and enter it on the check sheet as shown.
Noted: 9:49
